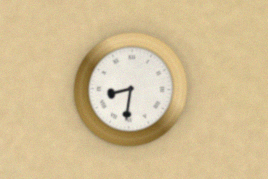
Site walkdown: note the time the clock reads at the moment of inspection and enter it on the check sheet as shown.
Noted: 8:31
